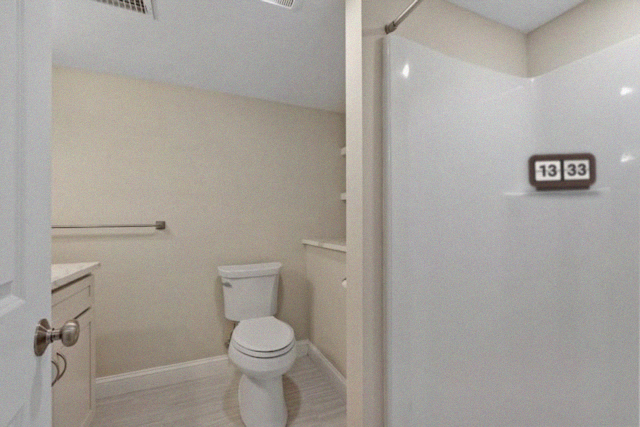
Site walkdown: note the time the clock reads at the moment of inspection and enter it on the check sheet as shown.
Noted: 13:33
